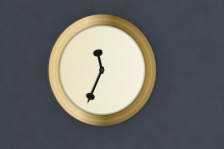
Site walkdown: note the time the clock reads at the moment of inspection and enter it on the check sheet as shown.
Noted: 11:34
